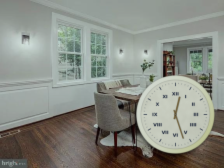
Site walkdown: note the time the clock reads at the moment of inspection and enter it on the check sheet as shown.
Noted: 12:27
